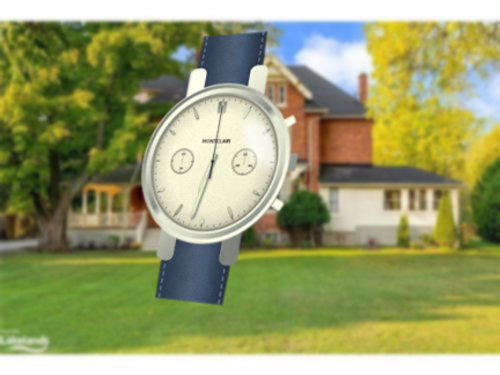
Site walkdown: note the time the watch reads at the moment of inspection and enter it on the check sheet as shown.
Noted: 6:32
